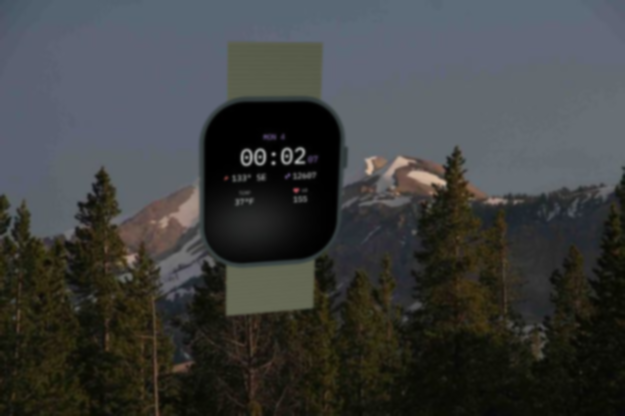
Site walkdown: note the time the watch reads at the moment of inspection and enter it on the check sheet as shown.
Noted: 0:02
